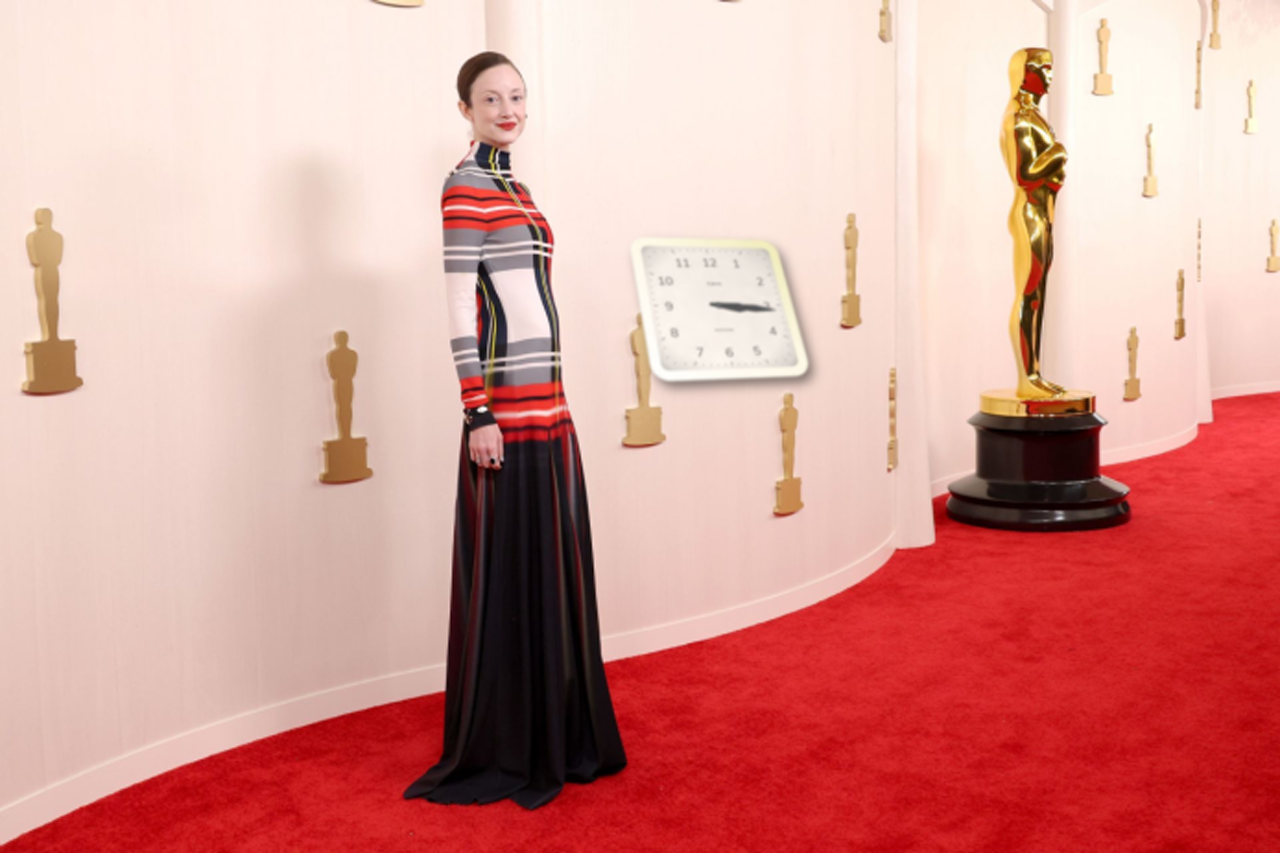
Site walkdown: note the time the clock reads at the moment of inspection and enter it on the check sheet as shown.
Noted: 3:16
